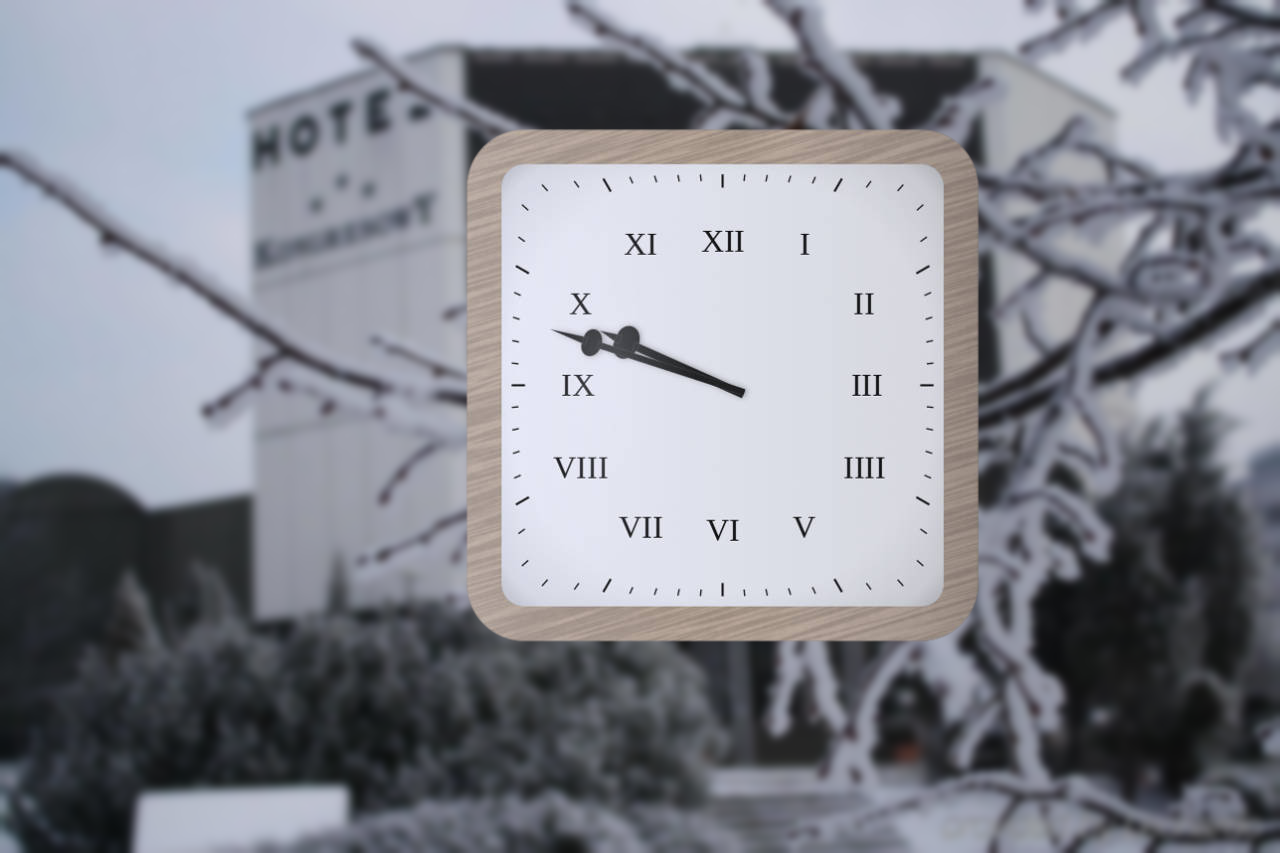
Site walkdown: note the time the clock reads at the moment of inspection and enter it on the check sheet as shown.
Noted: 9:48
